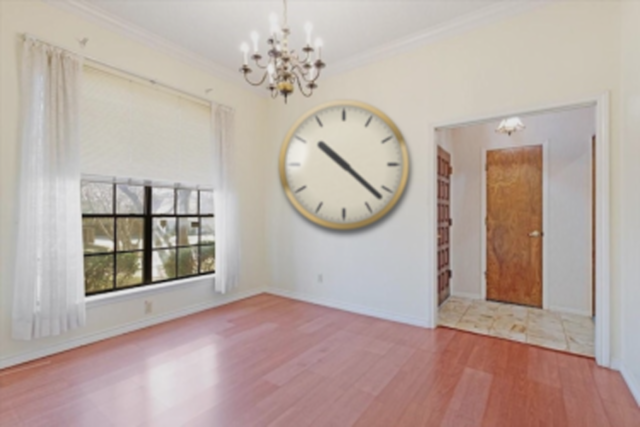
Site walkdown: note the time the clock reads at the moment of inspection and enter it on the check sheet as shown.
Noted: 10:22
